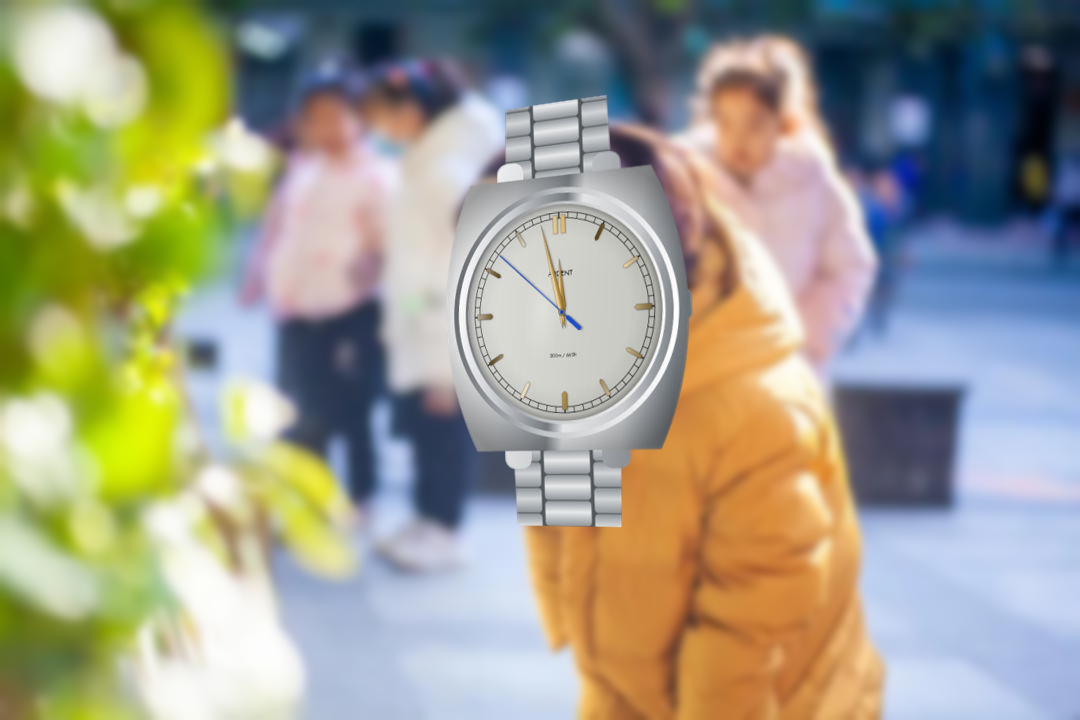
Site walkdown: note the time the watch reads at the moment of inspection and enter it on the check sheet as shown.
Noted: 11:57:52
